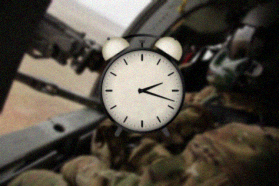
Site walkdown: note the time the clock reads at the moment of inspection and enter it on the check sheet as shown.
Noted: 2:18
